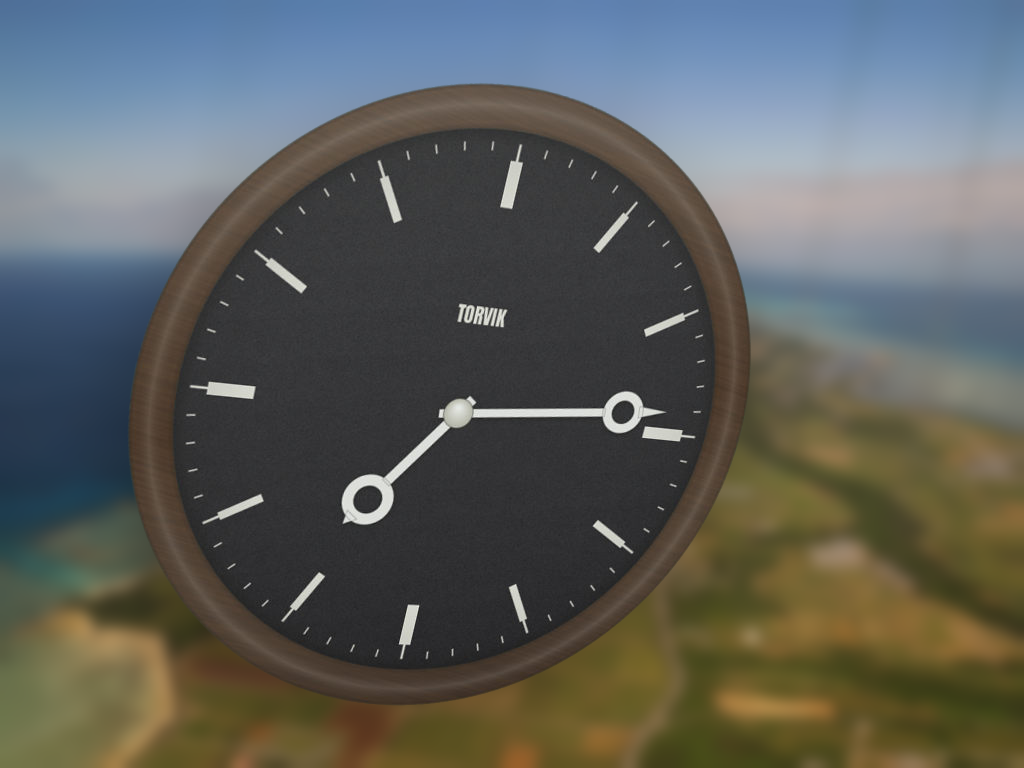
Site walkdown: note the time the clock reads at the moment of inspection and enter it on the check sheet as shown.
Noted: 7:14
